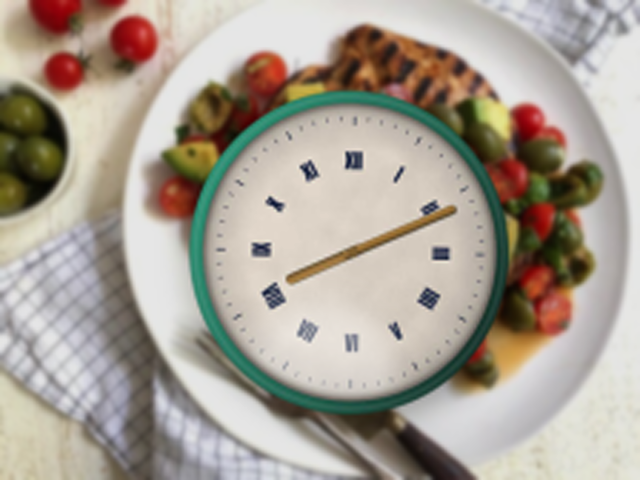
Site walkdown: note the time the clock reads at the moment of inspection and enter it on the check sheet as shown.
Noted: 8:11
